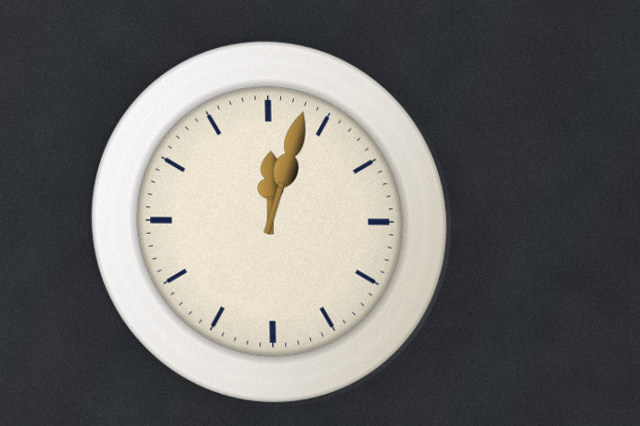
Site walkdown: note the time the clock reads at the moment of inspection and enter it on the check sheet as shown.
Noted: 12:03
